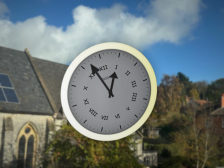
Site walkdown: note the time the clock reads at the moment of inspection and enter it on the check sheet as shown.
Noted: 12:57
